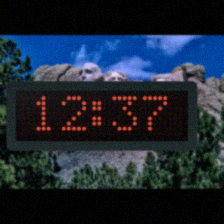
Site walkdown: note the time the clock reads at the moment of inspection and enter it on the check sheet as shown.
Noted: 12:37
